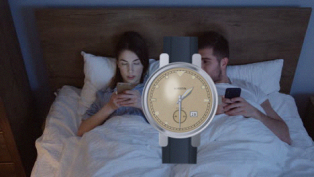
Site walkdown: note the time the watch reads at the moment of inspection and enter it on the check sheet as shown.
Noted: 1:30
